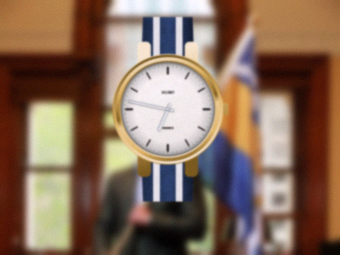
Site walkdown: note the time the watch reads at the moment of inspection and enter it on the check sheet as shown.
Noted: 6:47
